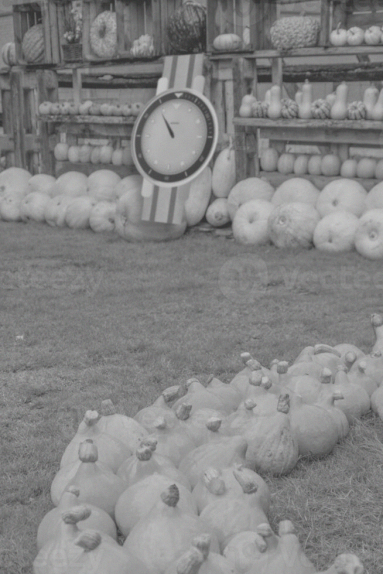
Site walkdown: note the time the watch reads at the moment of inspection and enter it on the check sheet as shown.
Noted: 10:54
